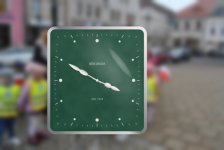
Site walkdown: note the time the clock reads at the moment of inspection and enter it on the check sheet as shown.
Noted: 3:50
